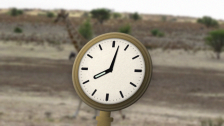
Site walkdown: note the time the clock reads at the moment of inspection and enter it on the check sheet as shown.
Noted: 8:02
